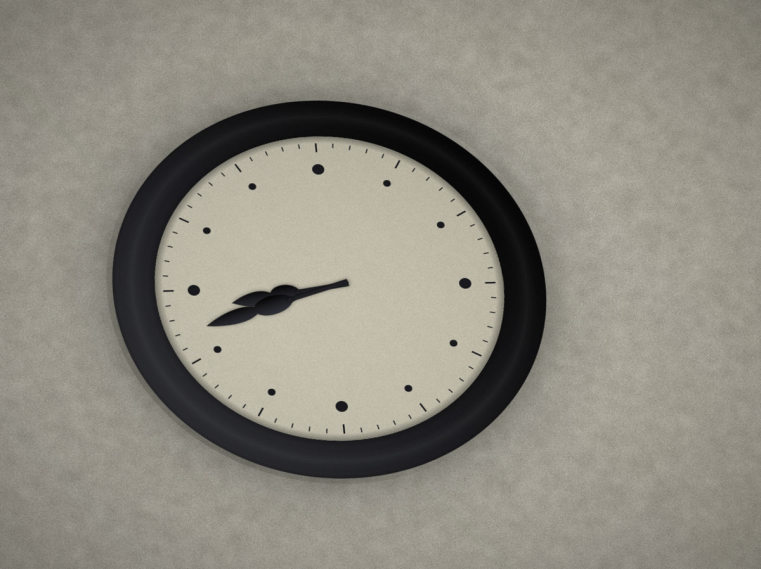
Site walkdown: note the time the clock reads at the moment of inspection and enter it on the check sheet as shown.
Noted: 8:42
